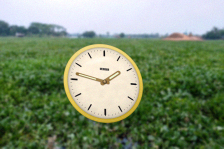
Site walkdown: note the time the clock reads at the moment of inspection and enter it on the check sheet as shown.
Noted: 1:47
